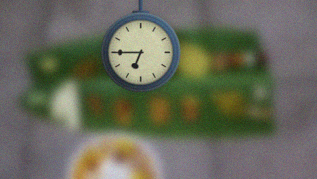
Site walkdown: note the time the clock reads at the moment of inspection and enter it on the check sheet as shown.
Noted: 6:45
